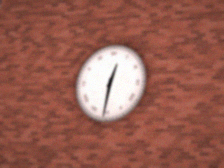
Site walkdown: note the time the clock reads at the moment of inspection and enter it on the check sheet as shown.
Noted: 12:31
